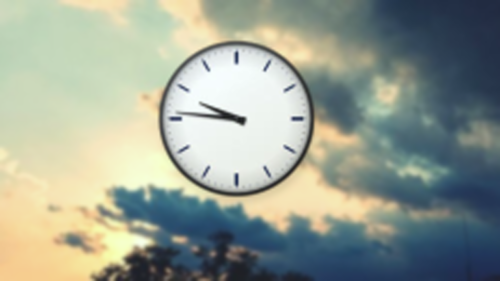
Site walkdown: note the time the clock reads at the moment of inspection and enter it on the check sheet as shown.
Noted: 9:46
